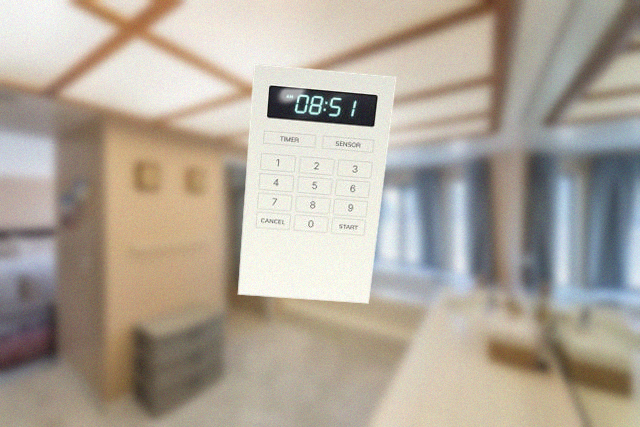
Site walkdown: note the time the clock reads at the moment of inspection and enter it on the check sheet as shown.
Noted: 8:51
